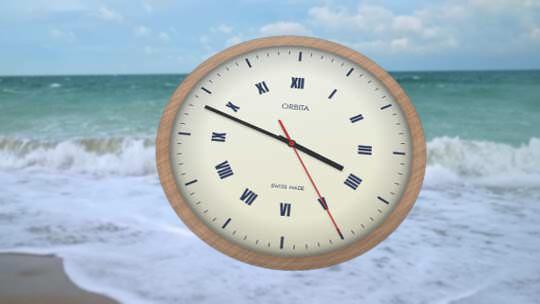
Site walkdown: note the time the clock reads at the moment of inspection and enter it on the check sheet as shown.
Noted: 3:48:25
